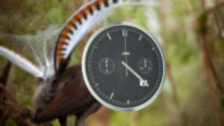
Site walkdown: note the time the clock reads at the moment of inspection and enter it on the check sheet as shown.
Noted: 4:22
